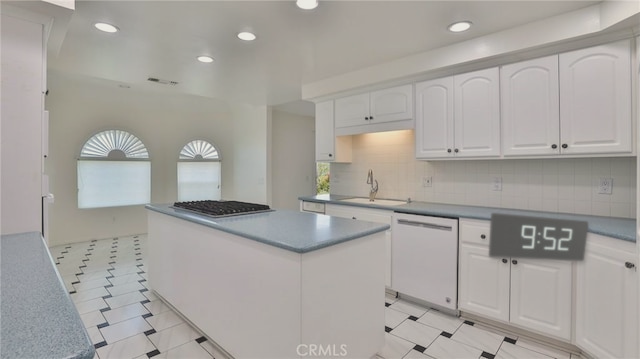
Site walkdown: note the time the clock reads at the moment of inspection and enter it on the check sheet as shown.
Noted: 9:52
